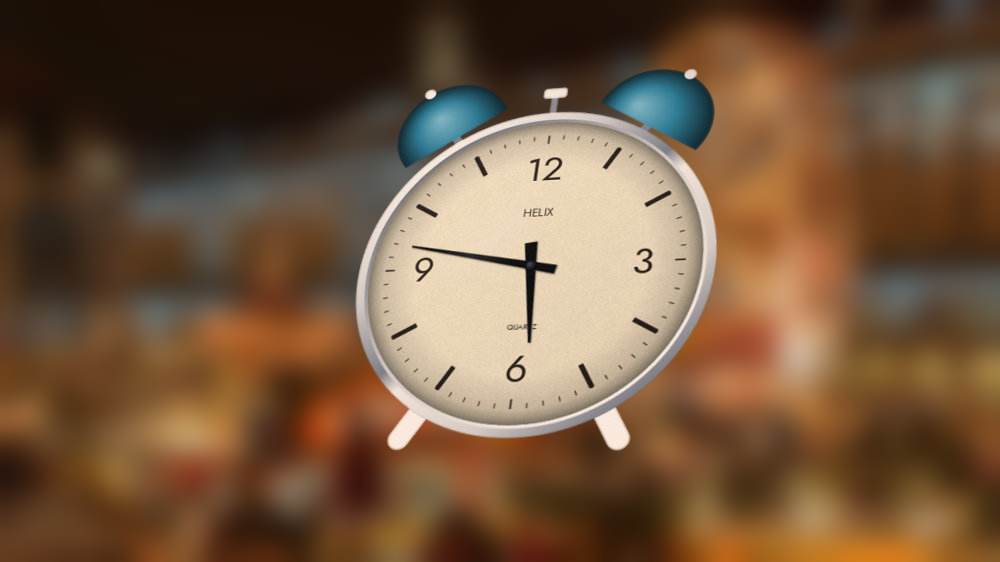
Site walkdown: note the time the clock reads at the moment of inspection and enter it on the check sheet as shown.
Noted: 5:47
